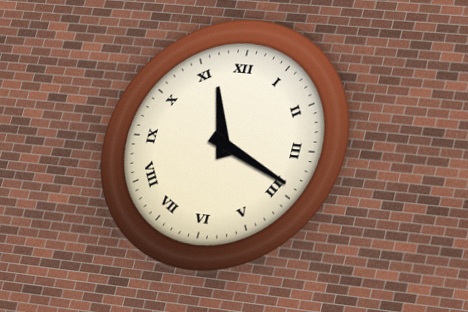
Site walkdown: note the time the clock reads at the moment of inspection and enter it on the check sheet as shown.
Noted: 11:19
